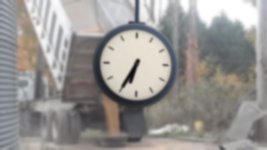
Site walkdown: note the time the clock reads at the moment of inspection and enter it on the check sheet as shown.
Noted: 6:35
